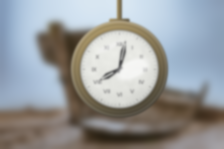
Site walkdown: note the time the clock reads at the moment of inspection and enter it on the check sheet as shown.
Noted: 8:02
